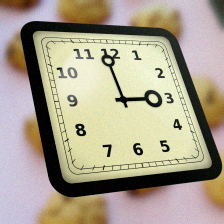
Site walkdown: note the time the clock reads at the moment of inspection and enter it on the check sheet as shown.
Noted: 2:59
